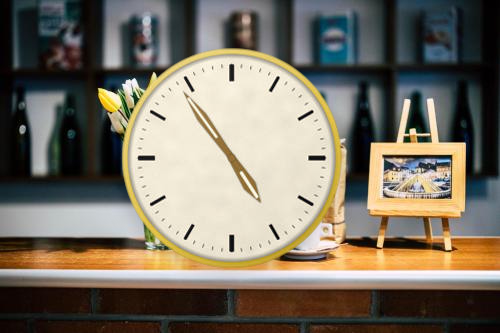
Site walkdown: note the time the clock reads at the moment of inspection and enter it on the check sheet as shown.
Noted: 4:54
